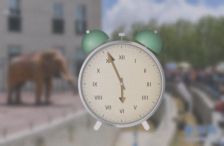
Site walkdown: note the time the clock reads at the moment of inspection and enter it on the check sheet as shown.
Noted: 5:56
